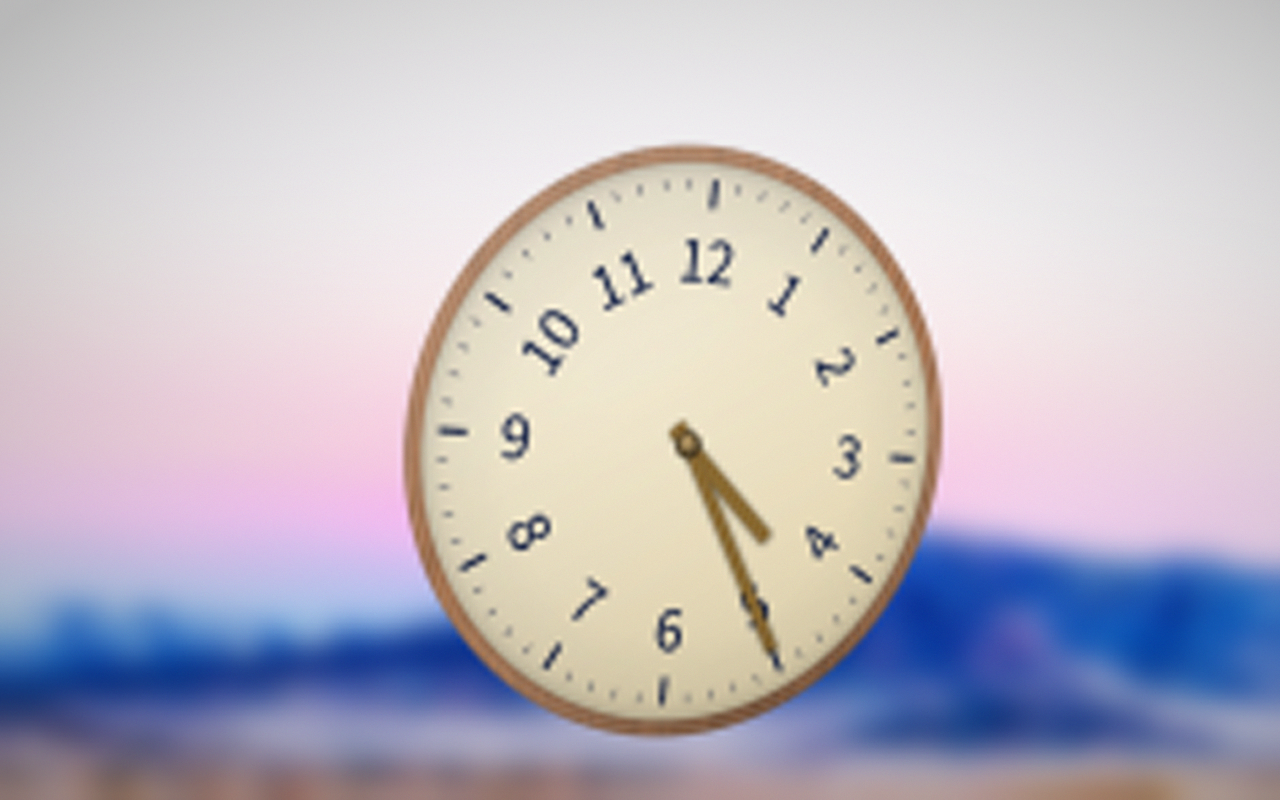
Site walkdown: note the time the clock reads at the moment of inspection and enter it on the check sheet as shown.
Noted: 4:25
